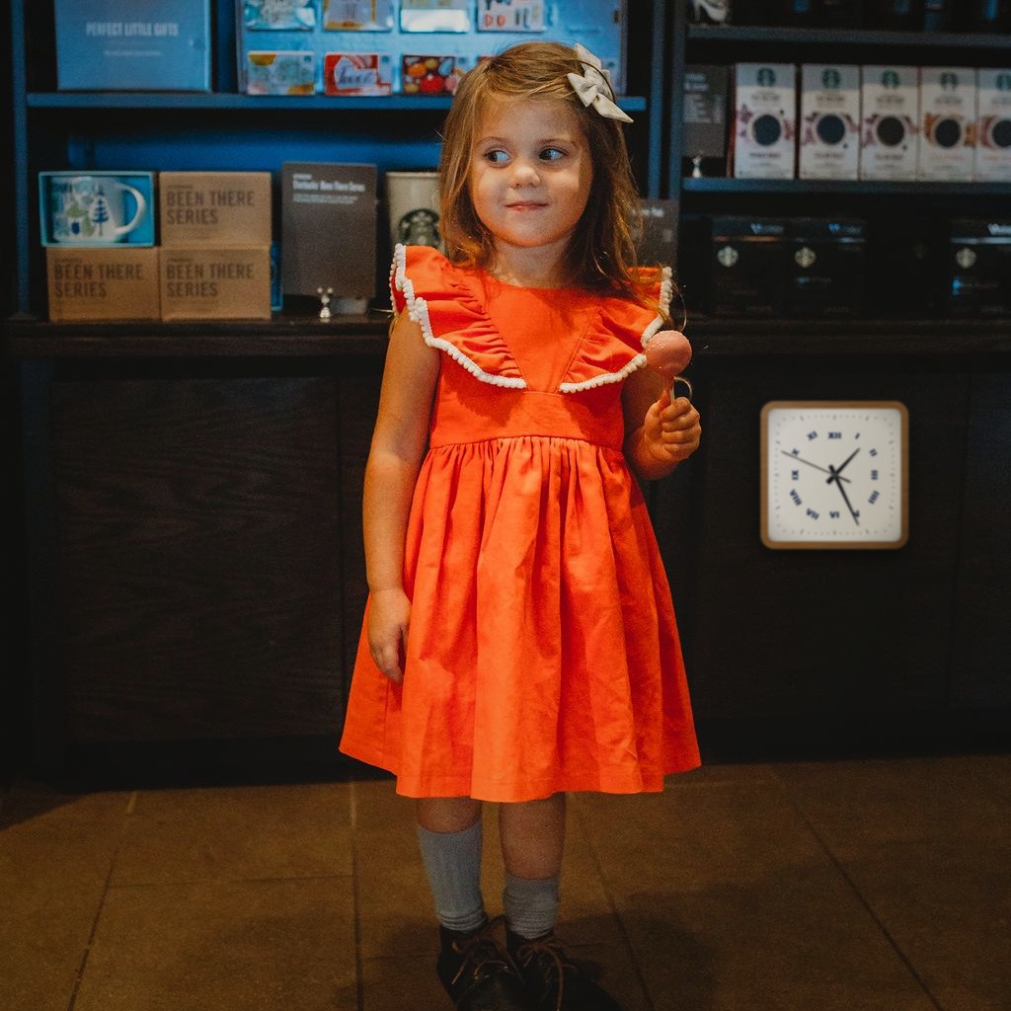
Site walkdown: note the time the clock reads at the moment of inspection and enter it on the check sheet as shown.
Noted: 1:25:49
